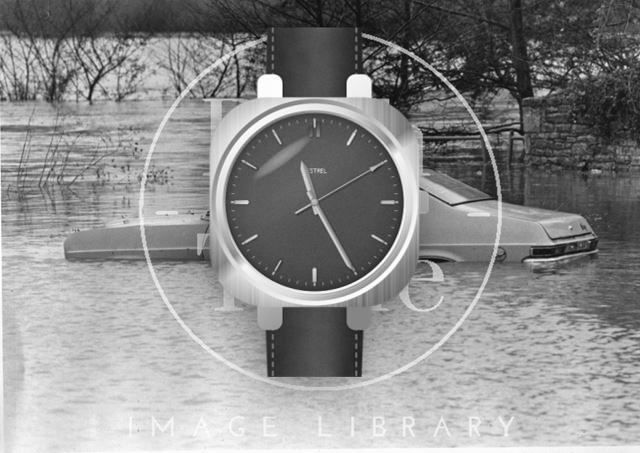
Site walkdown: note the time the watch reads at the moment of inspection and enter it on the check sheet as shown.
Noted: 11:25:10
